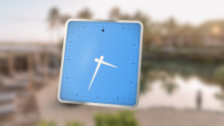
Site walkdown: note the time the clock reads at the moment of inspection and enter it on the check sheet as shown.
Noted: 3:33
